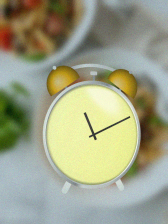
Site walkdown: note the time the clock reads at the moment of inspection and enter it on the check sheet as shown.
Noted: 11:11
